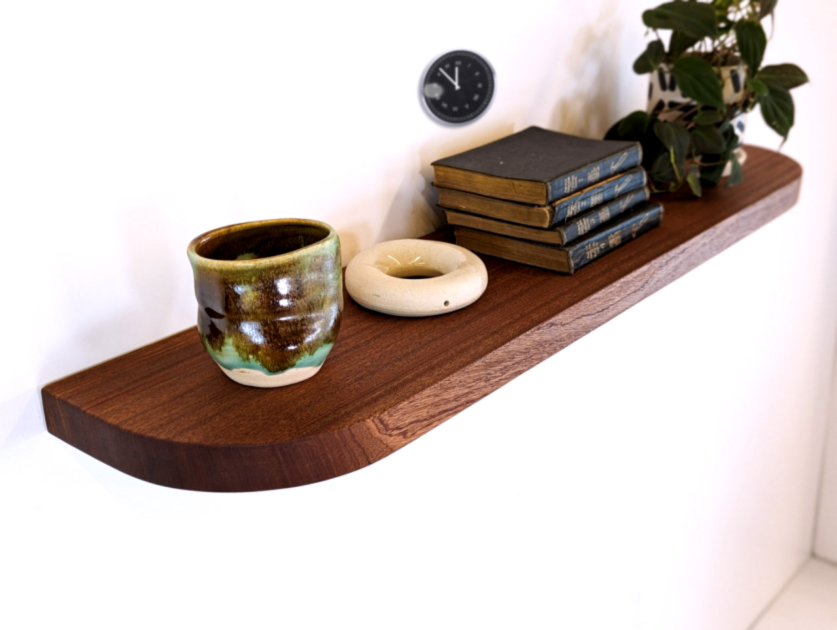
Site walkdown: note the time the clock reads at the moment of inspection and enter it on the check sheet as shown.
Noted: 11:52
